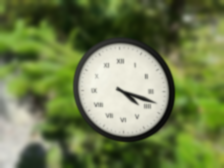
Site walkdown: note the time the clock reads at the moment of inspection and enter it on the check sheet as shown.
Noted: 4:18
